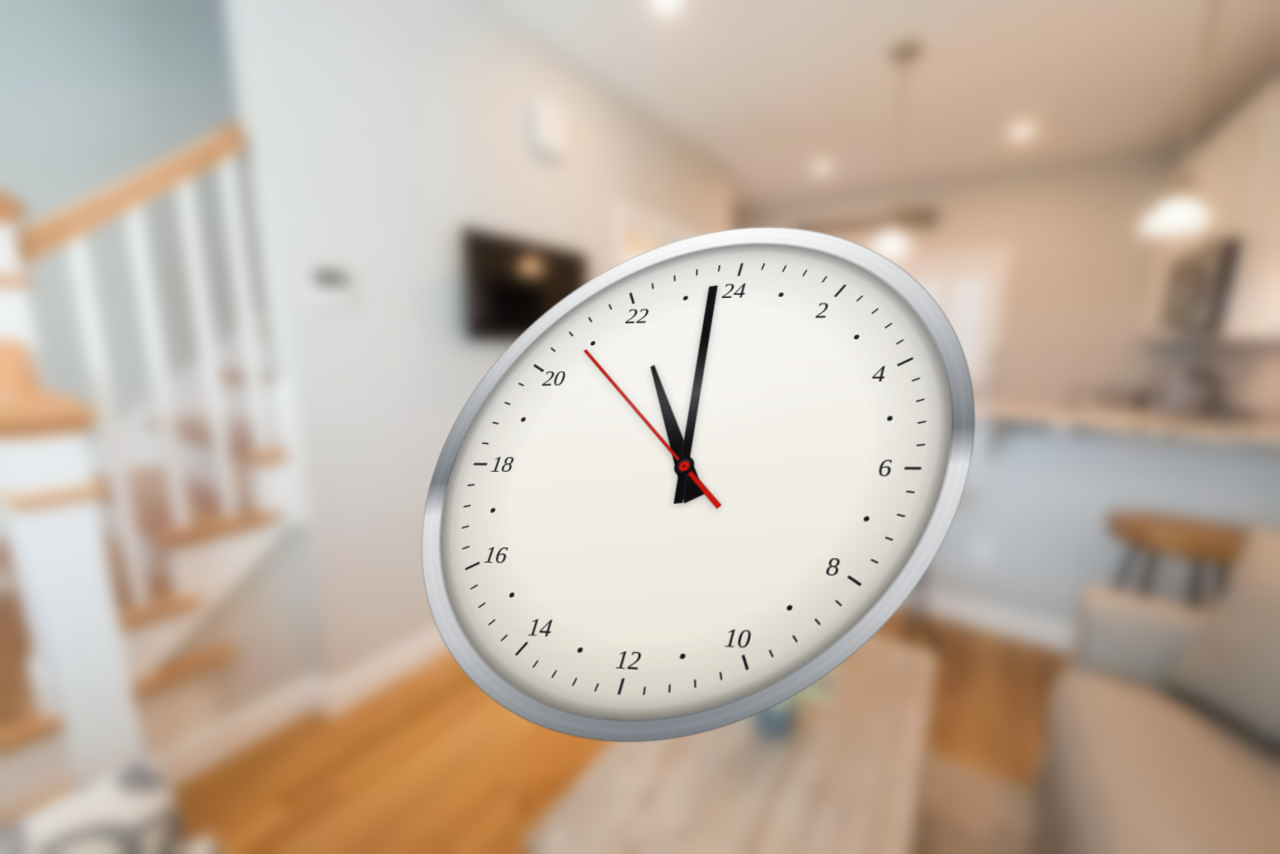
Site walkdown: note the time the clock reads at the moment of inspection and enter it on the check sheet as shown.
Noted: 21:58:52
